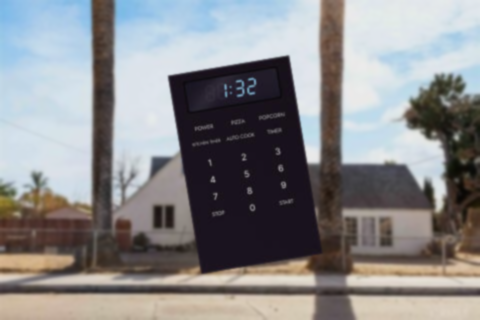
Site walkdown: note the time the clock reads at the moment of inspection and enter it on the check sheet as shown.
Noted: 1:32
